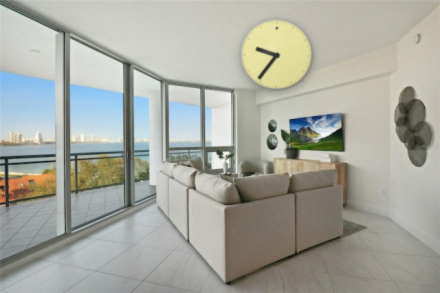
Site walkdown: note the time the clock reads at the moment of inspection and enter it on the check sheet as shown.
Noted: 9:36
